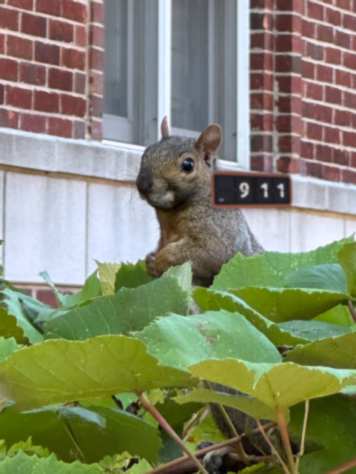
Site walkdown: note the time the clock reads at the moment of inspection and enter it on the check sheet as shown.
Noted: 9:11
